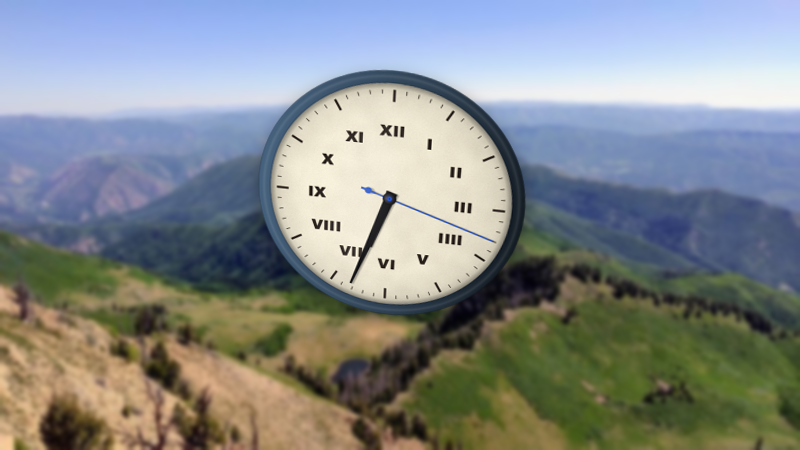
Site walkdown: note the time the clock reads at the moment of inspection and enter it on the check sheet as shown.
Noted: 6:33:18
